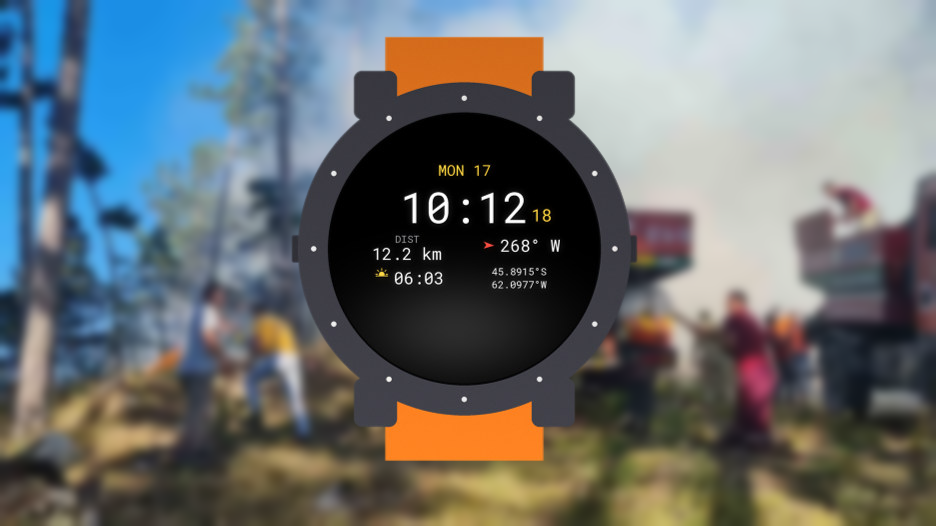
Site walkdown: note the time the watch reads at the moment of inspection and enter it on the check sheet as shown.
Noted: 10:12:18
